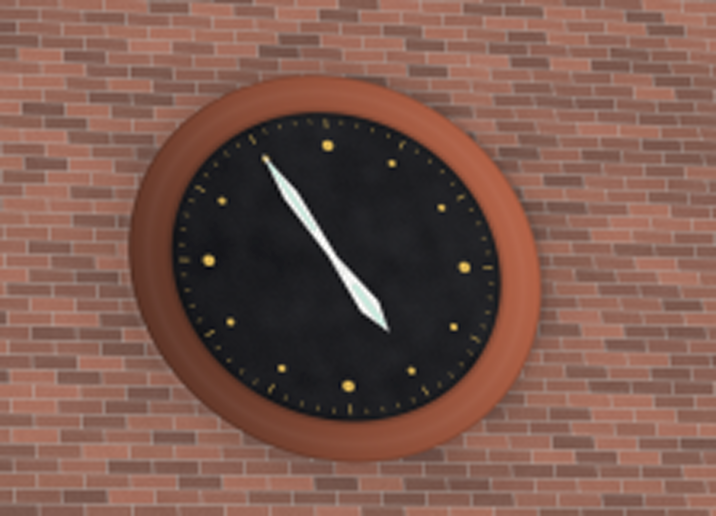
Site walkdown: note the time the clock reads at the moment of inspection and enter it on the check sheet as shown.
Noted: 4:55
